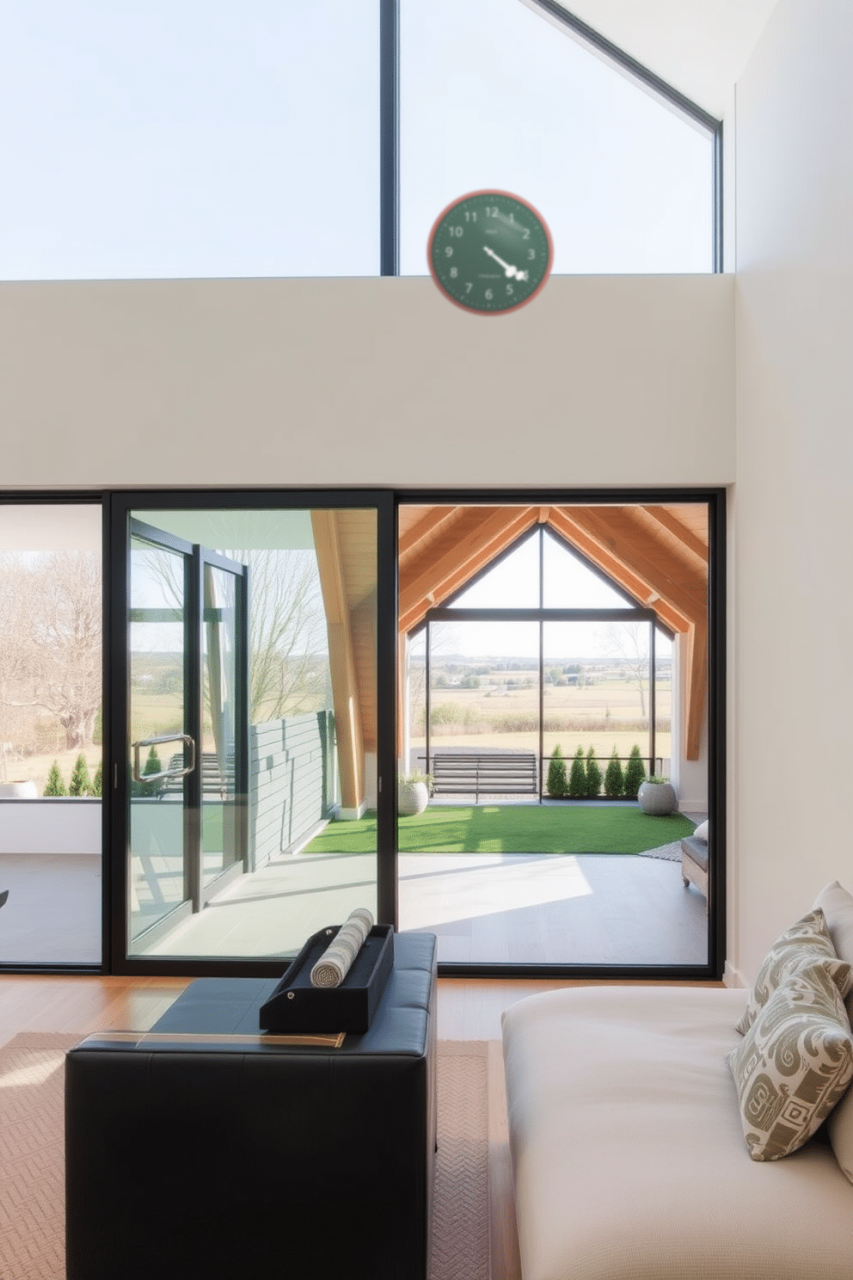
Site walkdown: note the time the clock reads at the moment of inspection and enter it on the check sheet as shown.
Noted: 4:21
